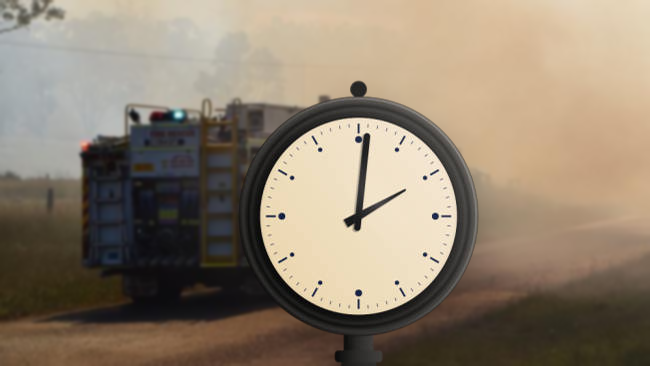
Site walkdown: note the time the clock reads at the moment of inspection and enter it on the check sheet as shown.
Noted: 2:01
